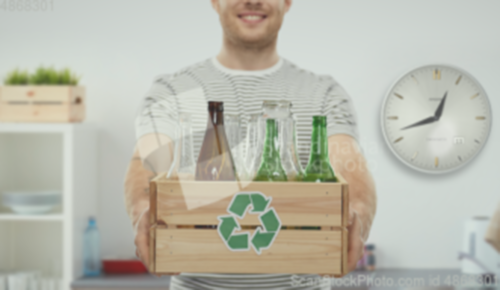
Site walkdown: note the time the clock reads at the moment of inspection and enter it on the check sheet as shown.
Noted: 12:42
